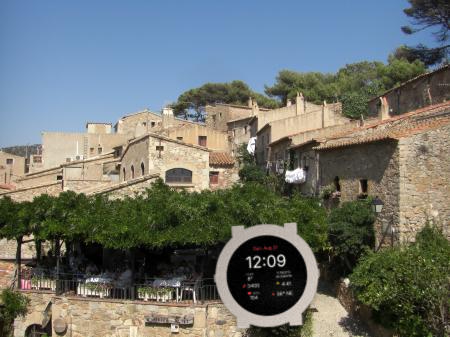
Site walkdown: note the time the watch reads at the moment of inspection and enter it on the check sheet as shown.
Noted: 12:09
